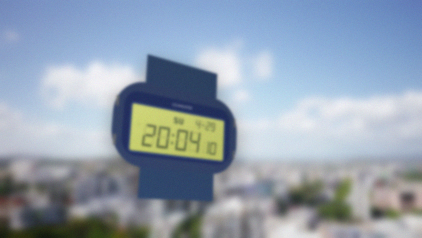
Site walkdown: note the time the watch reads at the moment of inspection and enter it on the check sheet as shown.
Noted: 20:04:10
